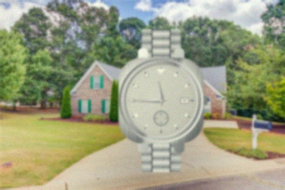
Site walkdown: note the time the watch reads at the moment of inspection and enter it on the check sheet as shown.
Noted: 11:45
